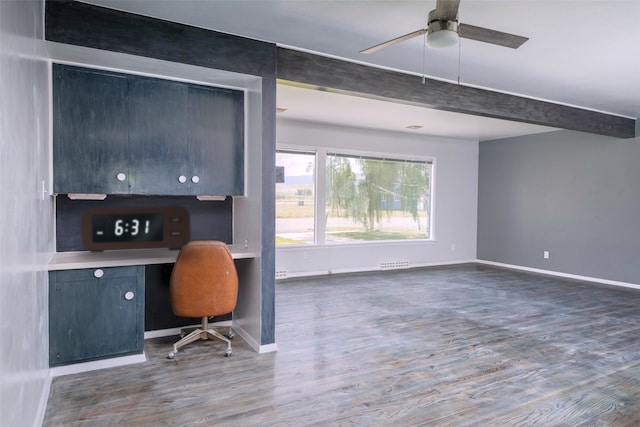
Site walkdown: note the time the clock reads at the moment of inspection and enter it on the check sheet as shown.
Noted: 6:31
